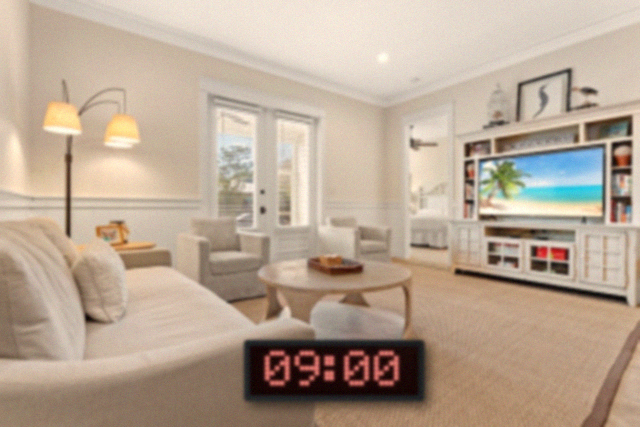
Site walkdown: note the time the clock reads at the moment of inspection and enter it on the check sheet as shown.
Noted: 9:00
